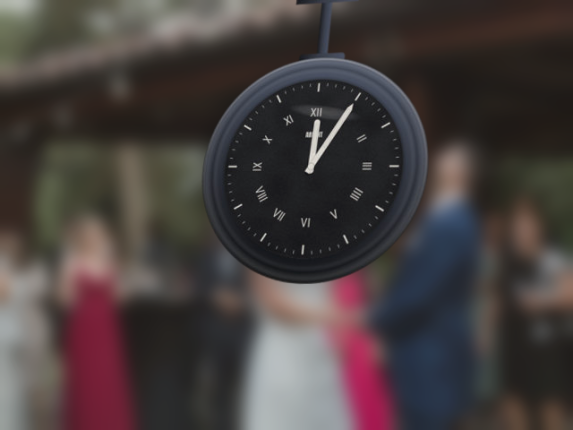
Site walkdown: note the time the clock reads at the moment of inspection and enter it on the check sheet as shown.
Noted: 12:05
